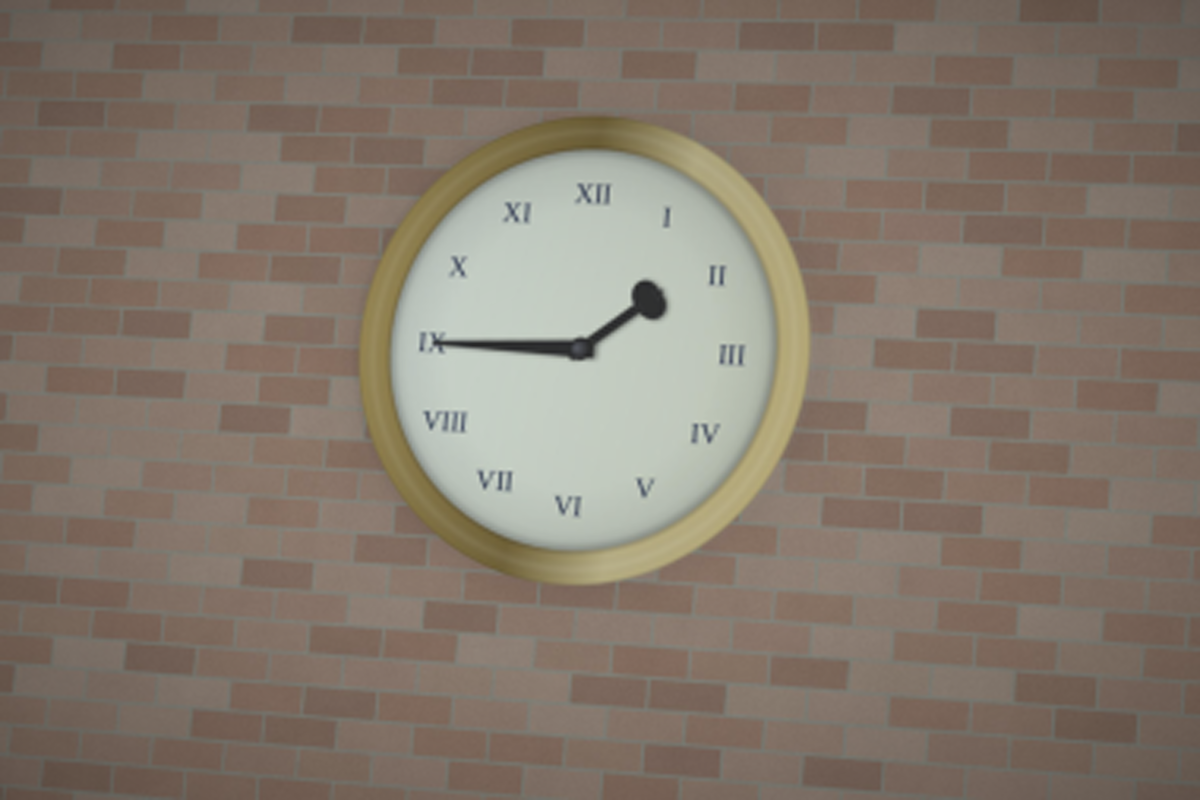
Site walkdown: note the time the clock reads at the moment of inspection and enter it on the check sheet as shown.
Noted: 1:45
